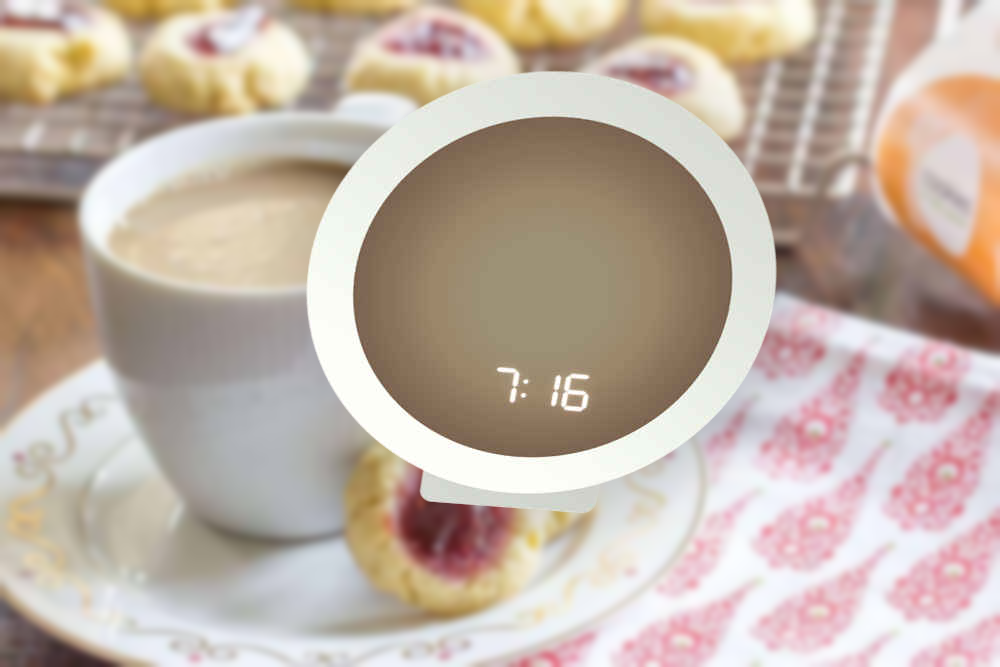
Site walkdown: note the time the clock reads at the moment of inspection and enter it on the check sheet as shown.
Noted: 7:16
